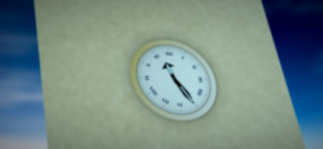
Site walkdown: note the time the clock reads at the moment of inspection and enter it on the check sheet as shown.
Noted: 11:25
